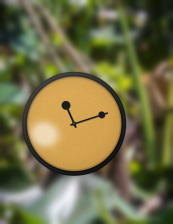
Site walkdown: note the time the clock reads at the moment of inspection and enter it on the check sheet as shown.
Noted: 11:12
